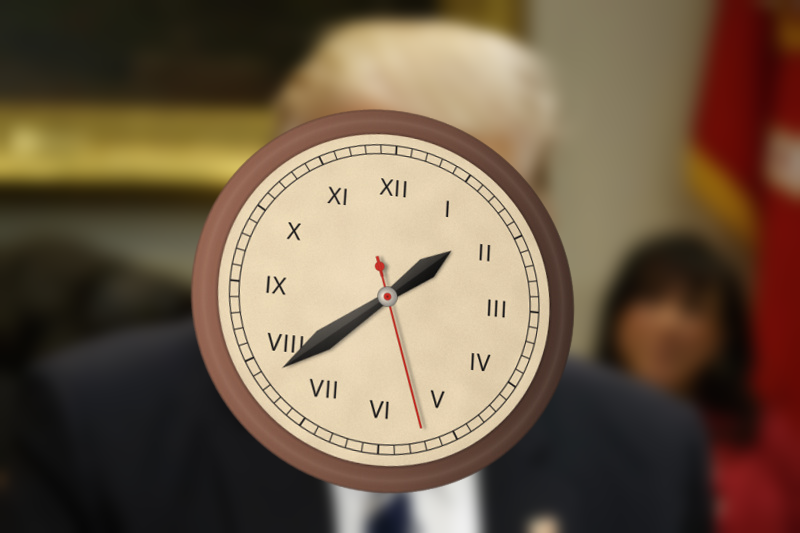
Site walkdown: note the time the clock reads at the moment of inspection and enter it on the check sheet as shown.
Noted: 1:38:27
